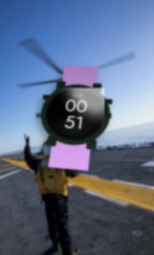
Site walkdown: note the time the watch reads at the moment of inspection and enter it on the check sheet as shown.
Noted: 0:51
